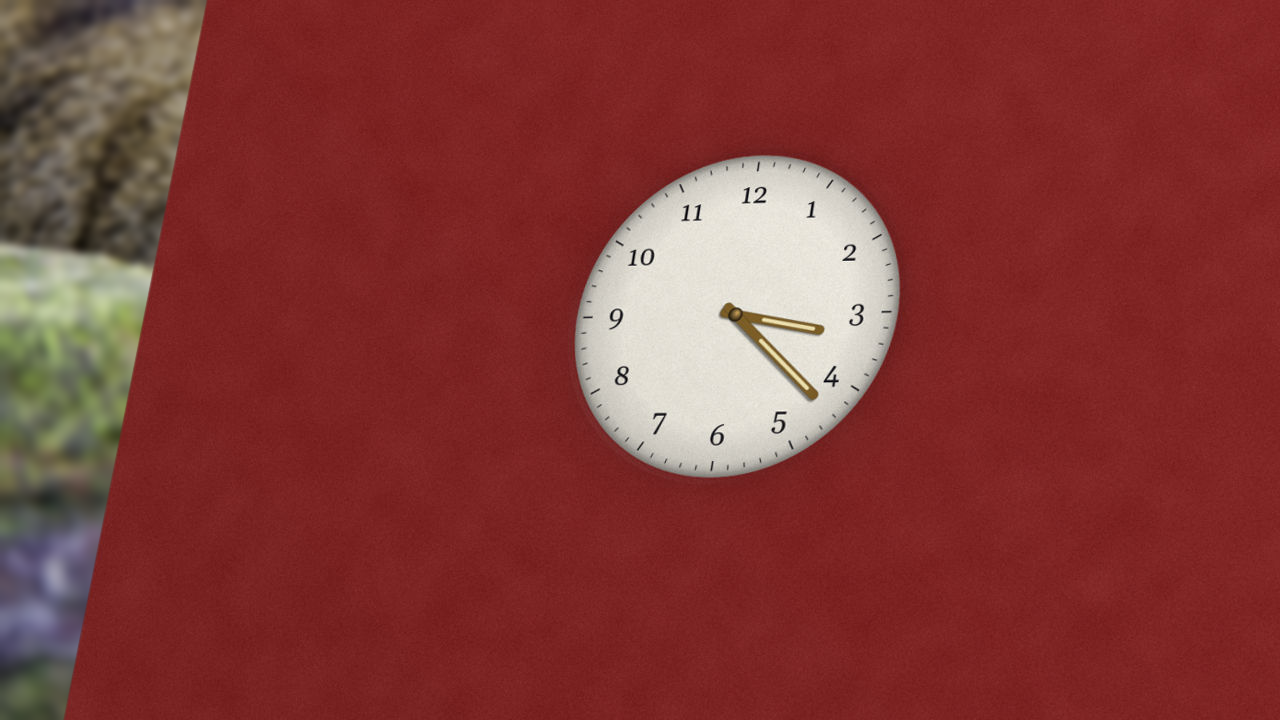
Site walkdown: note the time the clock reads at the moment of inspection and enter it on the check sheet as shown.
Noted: 3:22
